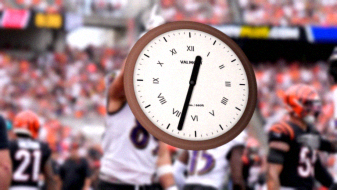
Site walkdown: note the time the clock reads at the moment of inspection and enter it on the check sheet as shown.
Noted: 12:33
